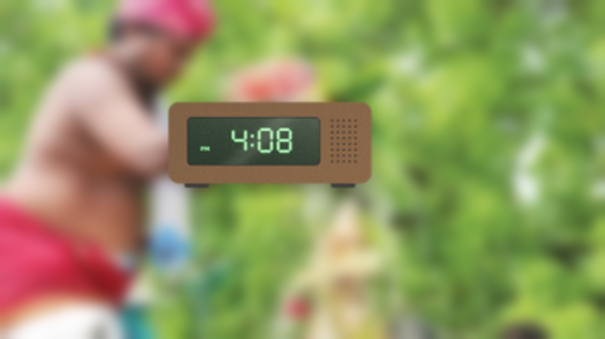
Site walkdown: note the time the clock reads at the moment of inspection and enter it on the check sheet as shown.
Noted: 4:08
